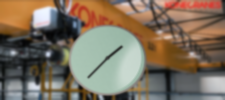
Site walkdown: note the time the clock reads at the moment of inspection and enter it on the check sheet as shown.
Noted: 1:37
